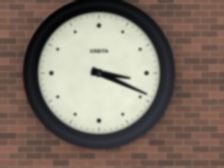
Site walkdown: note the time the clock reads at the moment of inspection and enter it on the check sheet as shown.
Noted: 3:19
